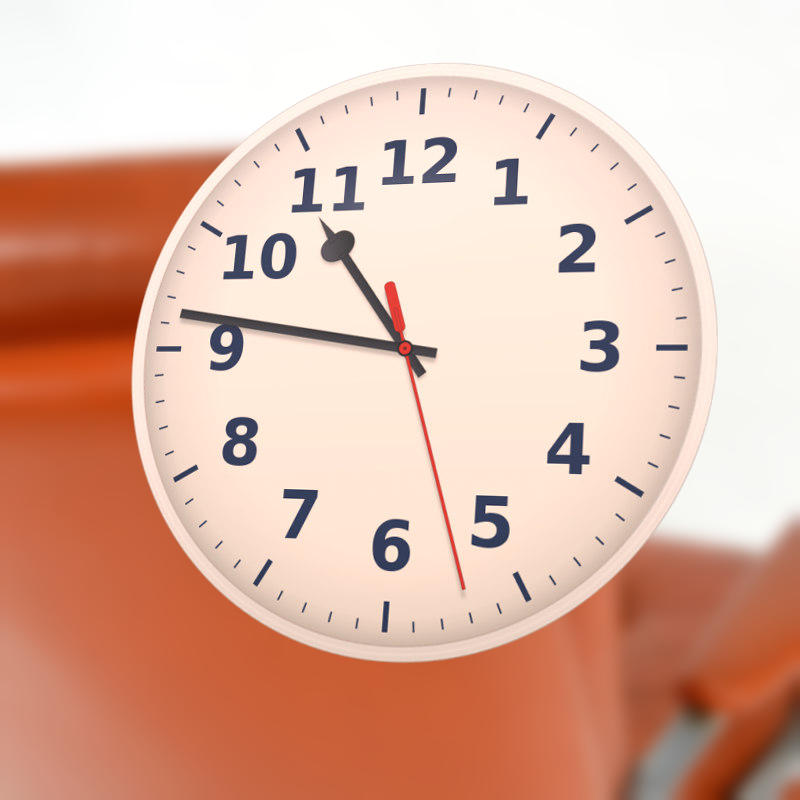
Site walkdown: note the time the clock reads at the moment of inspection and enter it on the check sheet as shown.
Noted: 10:46:27
